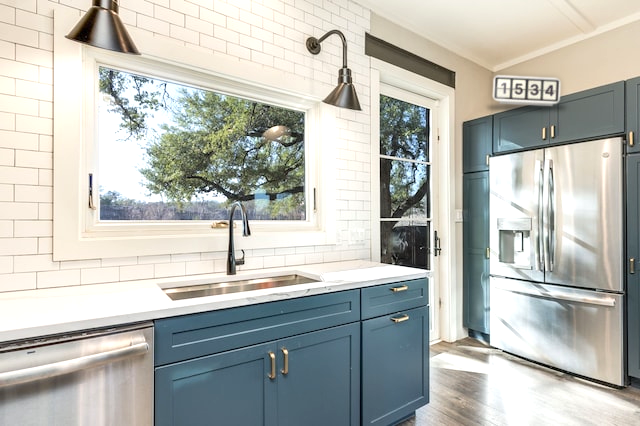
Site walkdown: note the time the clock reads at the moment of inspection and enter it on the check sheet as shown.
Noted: 15:34
